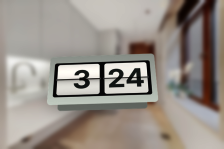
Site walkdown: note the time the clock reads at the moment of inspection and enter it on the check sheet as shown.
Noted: 3:24
